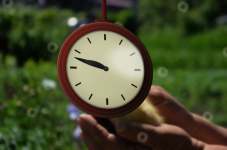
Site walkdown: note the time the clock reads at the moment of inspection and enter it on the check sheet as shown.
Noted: 9:48
